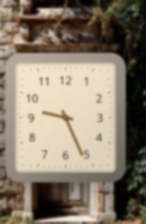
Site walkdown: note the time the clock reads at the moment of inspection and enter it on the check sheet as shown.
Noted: 9:26
